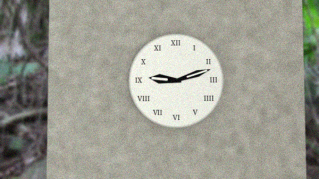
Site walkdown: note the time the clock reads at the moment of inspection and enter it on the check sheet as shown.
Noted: 9:12
